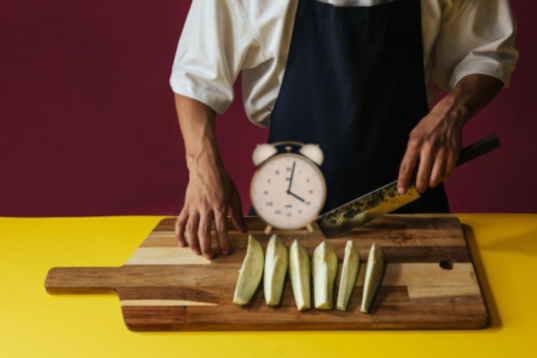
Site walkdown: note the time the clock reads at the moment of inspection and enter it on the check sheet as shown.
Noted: 4:02
